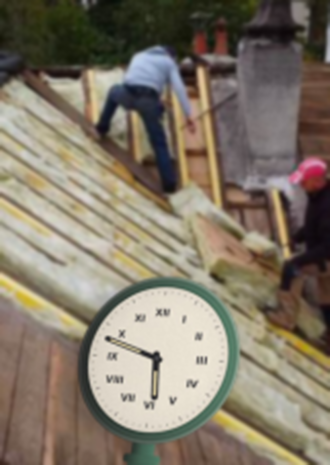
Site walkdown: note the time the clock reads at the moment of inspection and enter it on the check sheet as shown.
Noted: 5:48
